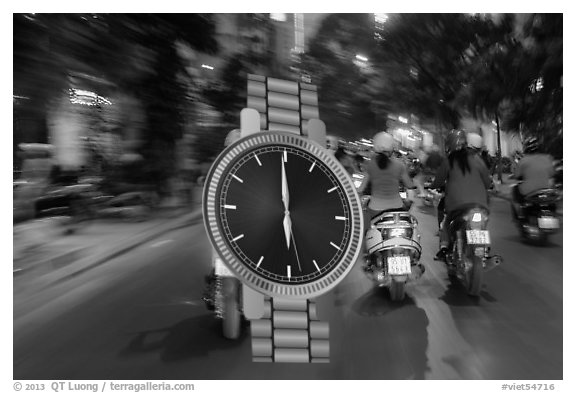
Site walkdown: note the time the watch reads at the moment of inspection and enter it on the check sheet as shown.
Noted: 5:59:28
